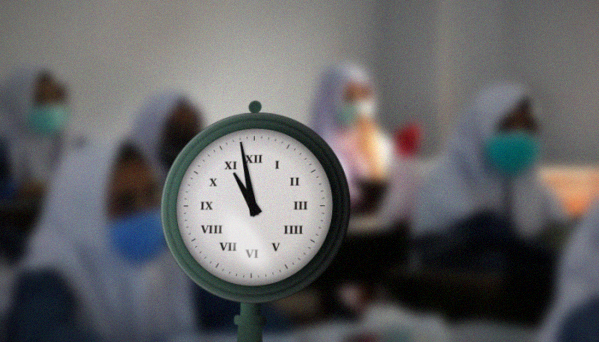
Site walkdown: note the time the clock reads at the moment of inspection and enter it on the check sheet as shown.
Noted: 10:58
